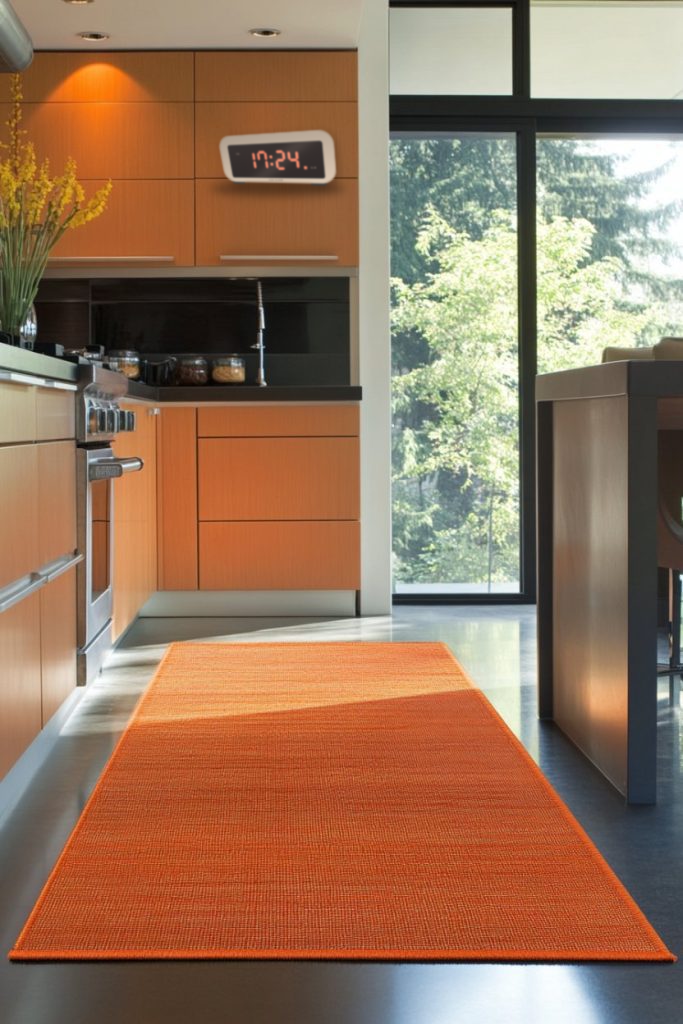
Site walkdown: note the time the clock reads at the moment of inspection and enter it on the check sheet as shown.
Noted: 17:24
